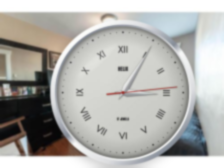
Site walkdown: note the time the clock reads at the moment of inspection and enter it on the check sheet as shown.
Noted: 3:05:14
